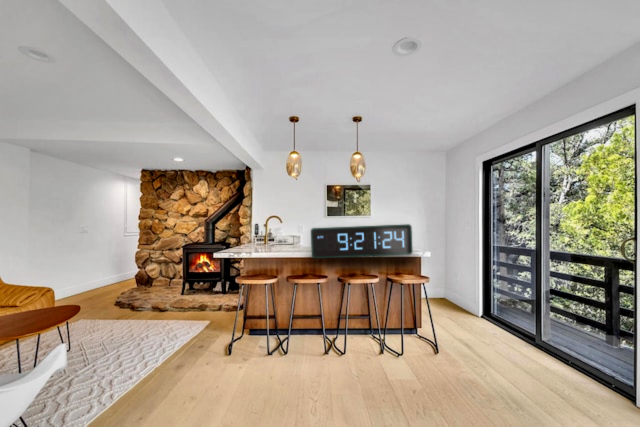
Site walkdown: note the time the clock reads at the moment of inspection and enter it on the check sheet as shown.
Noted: 9:21:24
